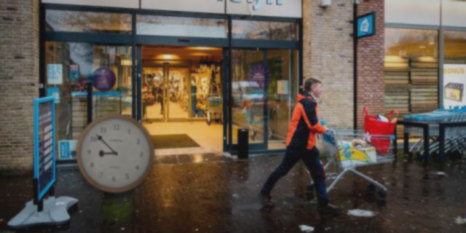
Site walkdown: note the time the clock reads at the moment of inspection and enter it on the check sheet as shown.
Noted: 8:52
